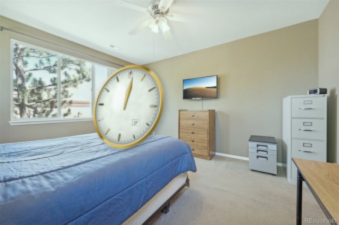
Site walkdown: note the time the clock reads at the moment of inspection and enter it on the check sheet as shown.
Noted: 12:01
